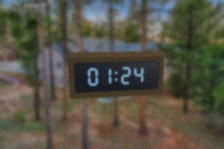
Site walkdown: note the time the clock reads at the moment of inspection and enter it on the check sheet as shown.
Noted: 1:24
